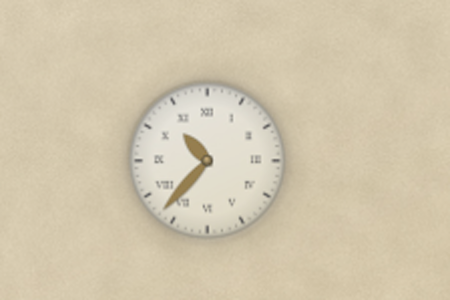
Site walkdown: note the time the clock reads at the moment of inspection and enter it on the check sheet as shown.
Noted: 10:37
